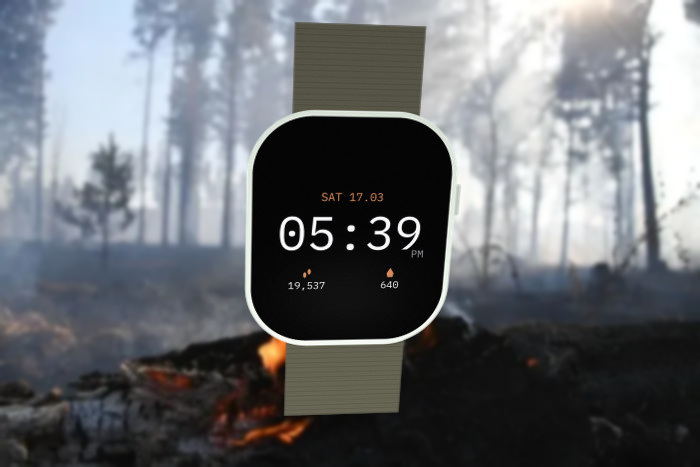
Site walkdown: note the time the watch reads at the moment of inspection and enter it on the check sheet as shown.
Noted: 5:39
